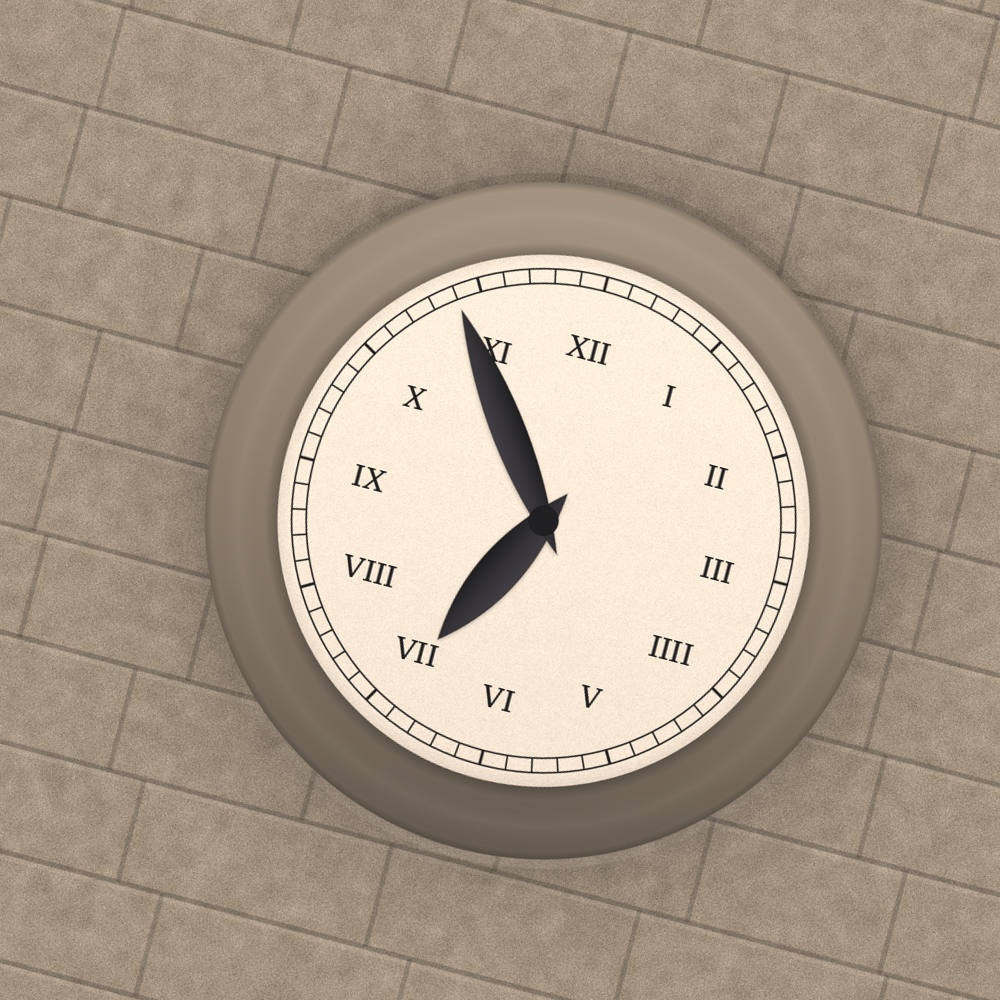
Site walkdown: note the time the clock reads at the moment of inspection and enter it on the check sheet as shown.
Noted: 6:54
